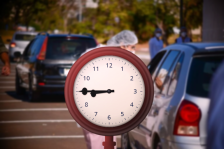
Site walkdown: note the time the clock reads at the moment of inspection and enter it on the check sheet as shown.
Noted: 8:45
